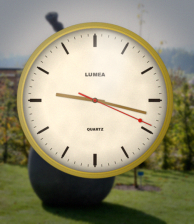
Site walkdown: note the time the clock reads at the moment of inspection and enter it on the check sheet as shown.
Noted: 9:17:19
